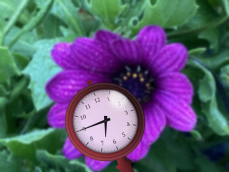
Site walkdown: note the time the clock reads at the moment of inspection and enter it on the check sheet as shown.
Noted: 6:45
